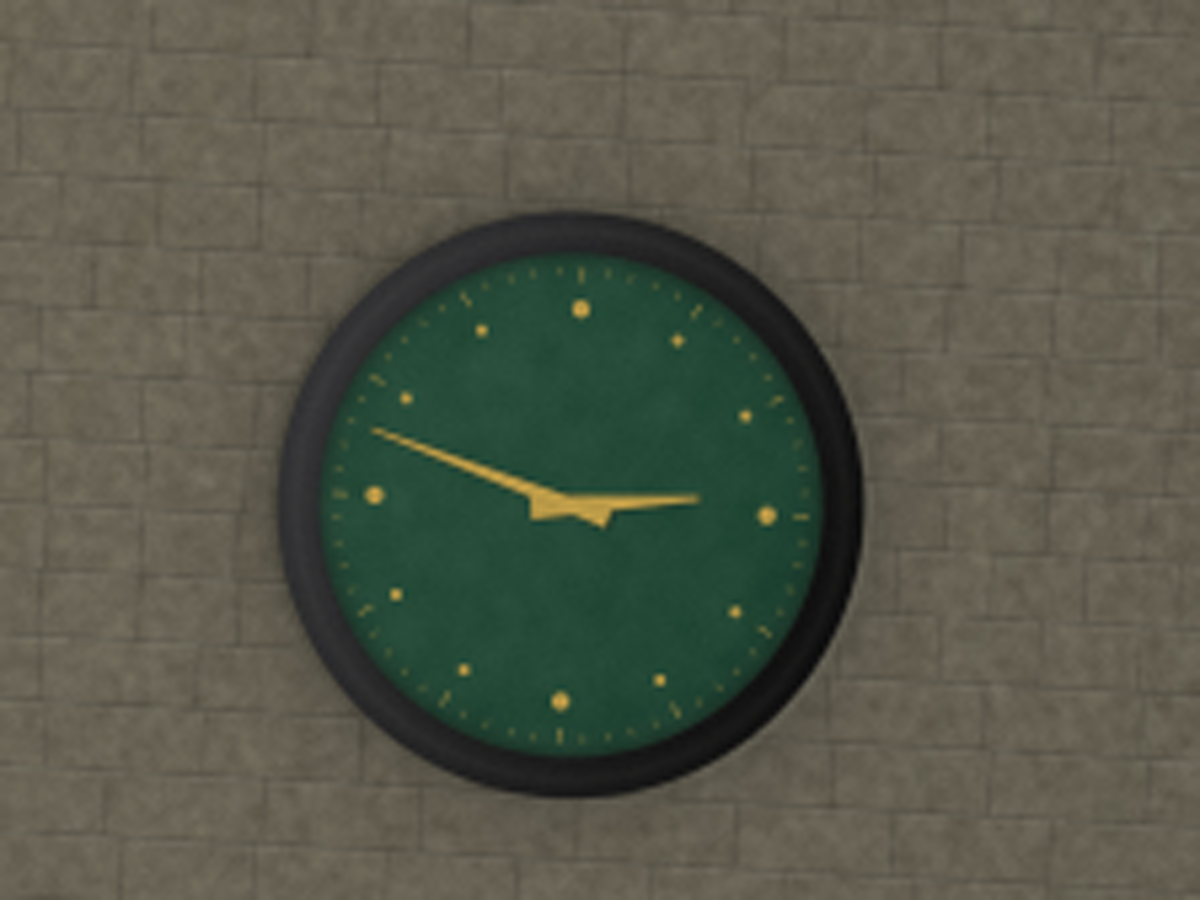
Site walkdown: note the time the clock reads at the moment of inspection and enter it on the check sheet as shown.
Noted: 2:48
